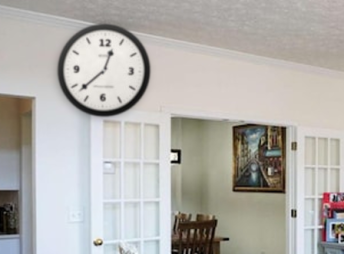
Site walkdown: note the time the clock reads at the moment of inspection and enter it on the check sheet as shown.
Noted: 12:38
